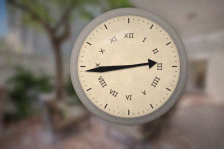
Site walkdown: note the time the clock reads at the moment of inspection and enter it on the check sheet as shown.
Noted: 2:44
